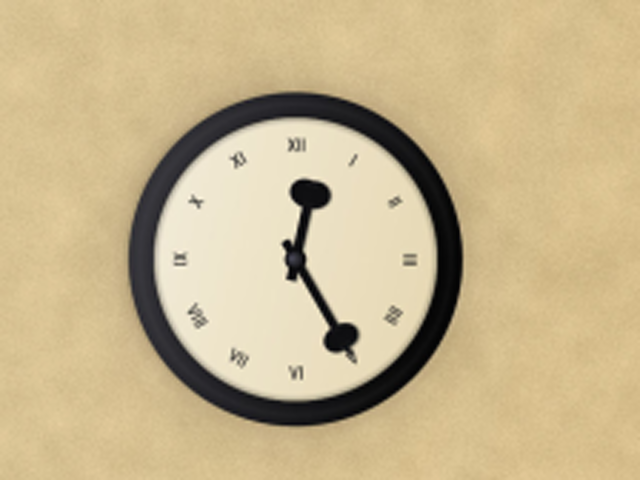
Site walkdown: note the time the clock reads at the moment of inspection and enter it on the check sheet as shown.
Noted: 12:25
